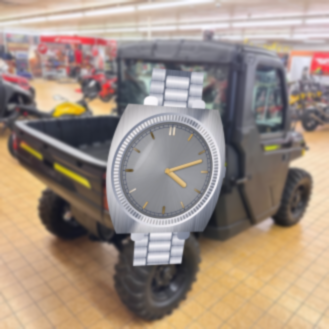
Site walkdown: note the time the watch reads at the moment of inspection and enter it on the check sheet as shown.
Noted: 4:12
